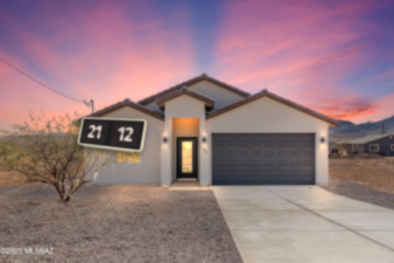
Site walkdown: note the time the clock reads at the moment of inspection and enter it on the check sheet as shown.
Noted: 21:12
